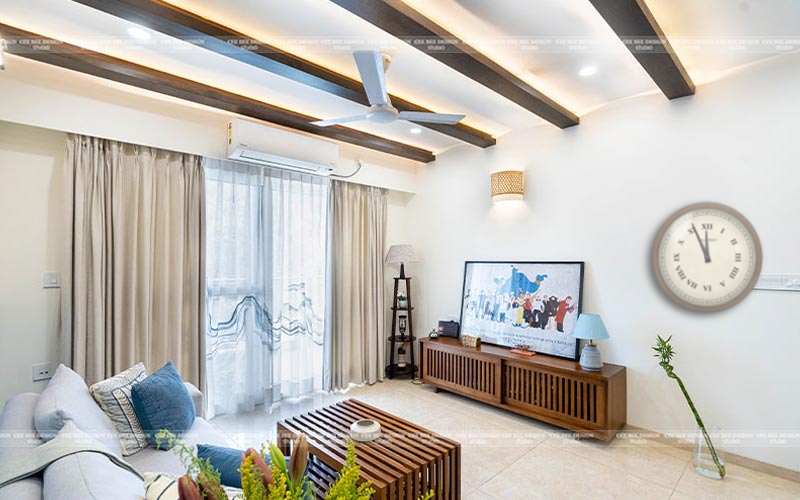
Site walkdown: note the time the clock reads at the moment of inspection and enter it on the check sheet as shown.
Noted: 11:56
